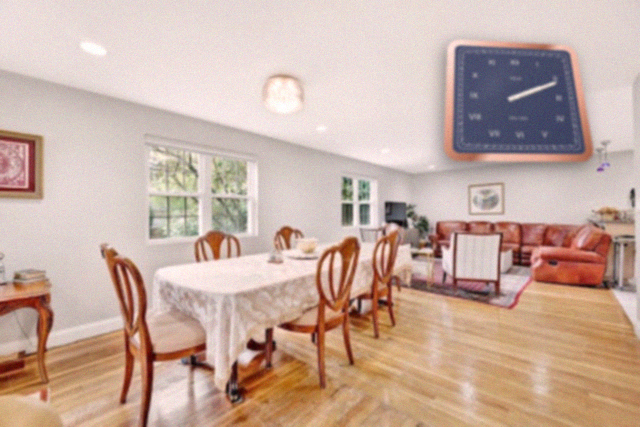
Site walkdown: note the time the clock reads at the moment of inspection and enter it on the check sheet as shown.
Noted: 2:11
